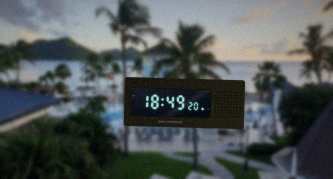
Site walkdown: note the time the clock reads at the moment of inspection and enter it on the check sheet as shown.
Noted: 18:49:20
